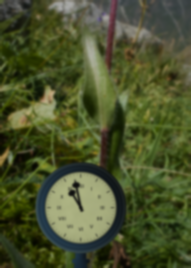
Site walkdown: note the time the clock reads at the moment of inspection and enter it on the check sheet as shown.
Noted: 10:58
